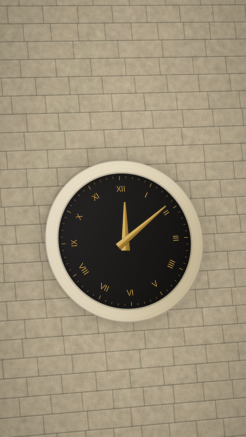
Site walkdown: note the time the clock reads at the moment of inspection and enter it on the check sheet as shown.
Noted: 12:09
